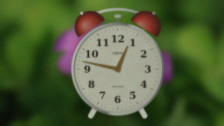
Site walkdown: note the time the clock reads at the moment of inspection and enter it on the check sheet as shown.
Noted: 12:47
